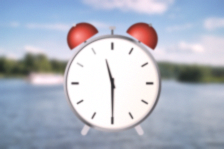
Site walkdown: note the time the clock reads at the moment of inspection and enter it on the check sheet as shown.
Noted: 11:30
